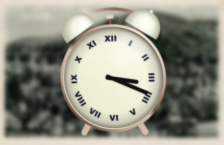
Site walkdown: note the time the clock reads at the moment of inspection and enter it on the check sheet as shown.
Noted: 3:19
